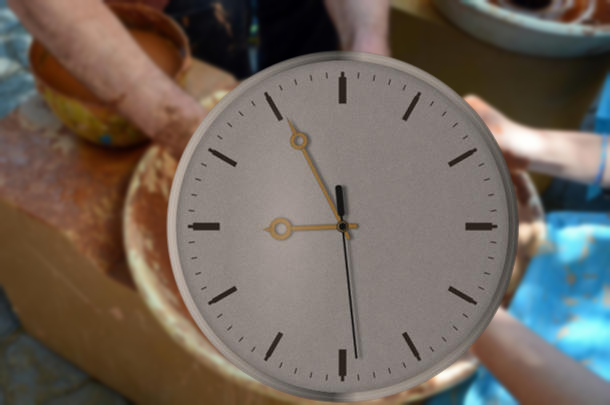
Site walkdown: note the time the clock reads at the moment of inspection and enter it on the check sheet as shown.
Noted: 8:55:29
